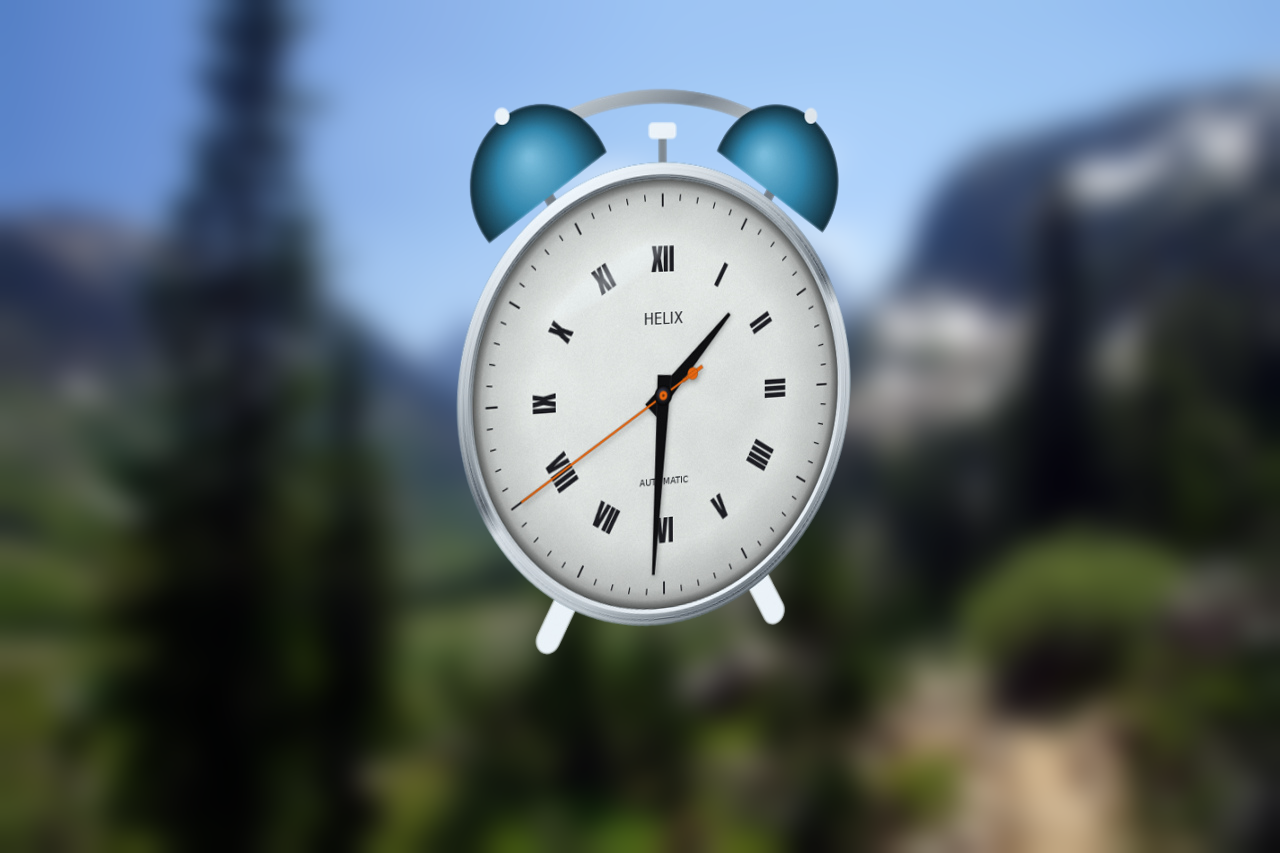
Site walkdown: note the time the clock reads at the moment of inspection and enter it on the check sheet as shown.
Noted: 1:30:40
